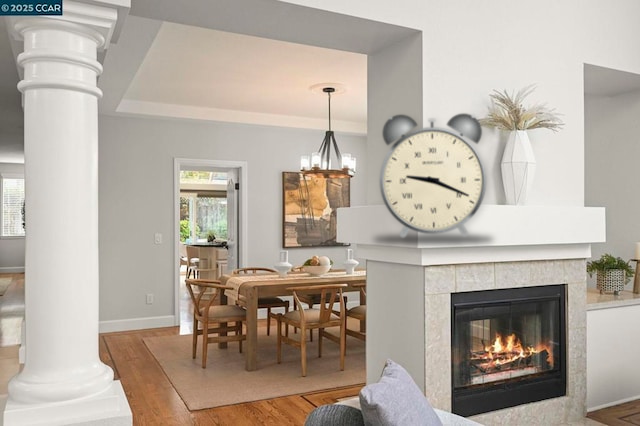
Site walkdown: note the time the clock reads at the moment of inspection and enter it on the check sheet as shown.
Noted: 9:19
